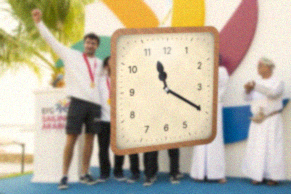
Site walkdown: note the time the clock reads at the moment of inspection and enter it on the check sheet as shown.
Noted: 11:20
